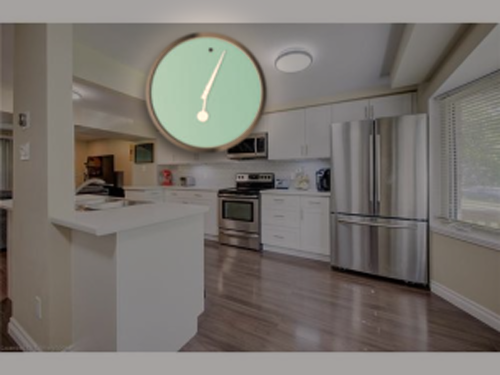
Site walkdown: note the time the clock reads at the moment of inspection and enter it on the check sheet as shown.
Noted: 6:03
